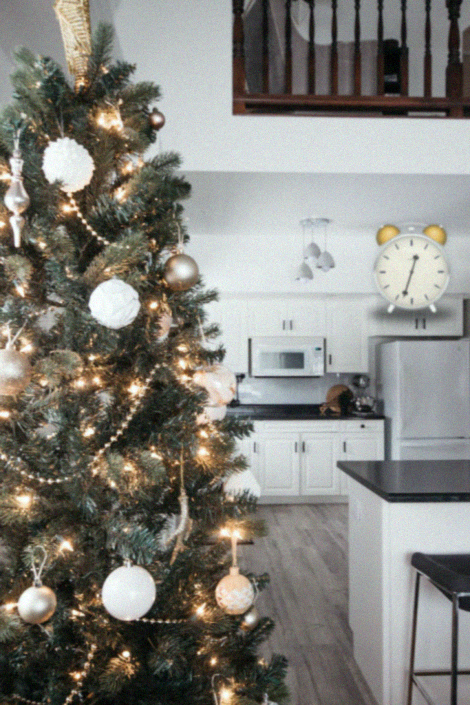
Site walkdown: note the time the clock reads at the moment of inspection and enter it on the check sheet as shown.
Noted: 12:33
